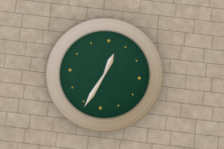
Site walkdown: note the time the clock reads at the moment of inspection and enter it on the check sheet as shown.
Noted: 12:34
